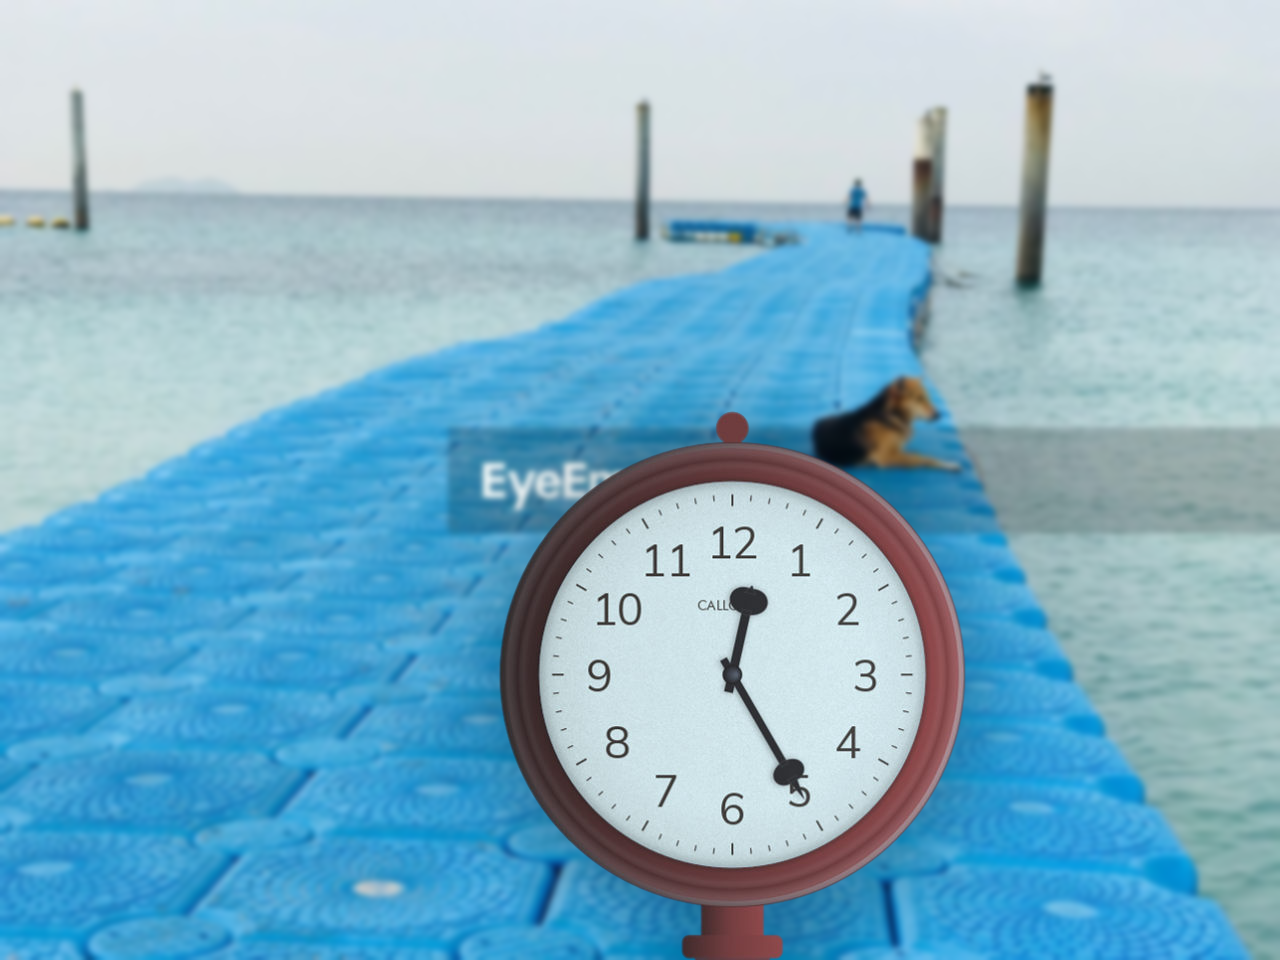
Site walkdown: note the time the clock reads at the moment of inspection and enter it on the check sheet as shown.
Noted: 12:25
